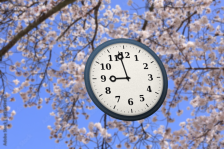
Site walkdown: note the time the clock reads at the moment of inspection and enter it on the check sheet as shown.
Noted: 8:58
